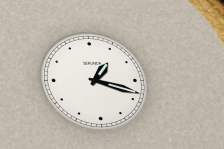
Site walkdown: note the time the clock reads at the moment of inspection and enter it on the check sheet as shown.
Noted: 1:18
